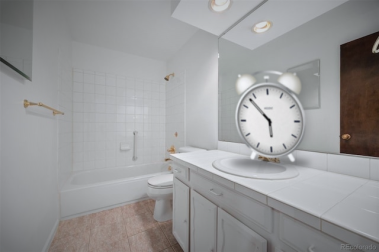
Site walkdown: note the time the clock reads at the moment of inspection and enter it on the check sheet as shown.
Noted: 5:53
